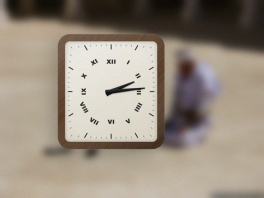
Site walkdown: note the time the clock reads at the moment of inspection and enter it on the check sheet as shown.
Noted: 2:14
